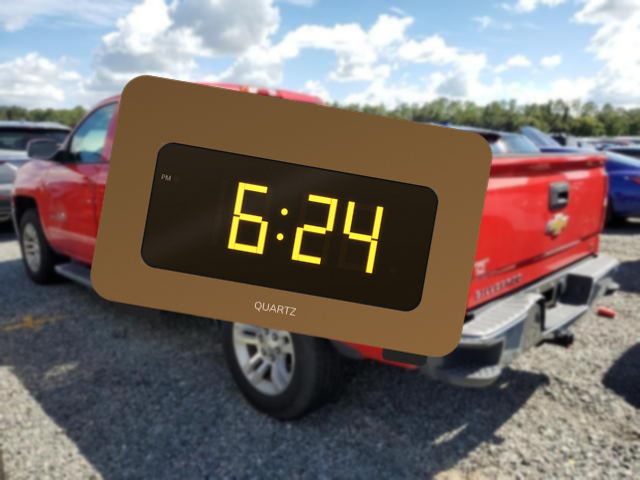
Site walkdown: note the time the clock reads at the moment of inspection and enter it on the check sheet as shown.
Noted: 6:24
